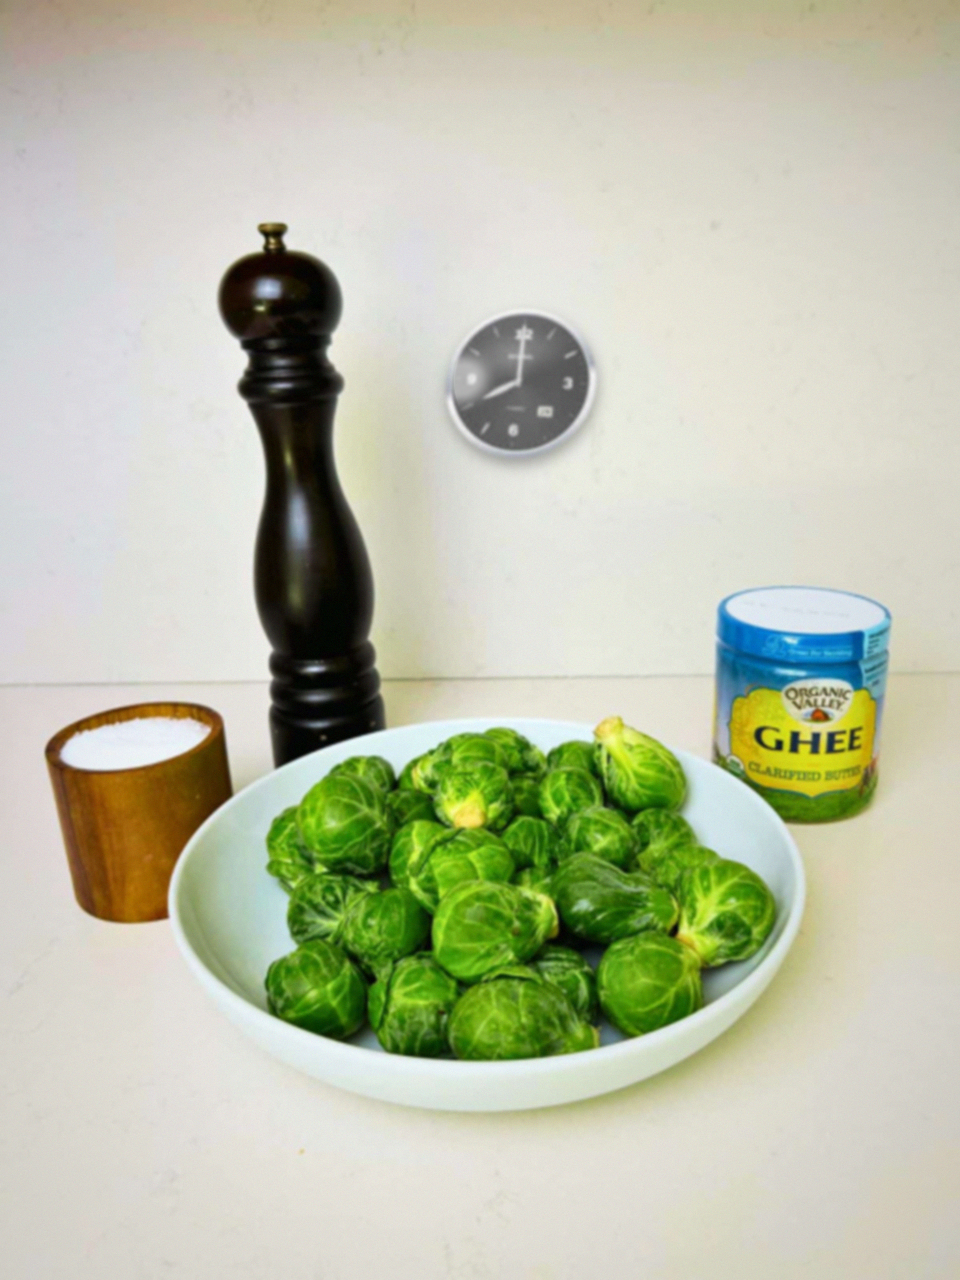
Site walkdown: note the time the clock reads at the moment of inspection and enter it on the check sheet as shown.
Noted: 8:00
